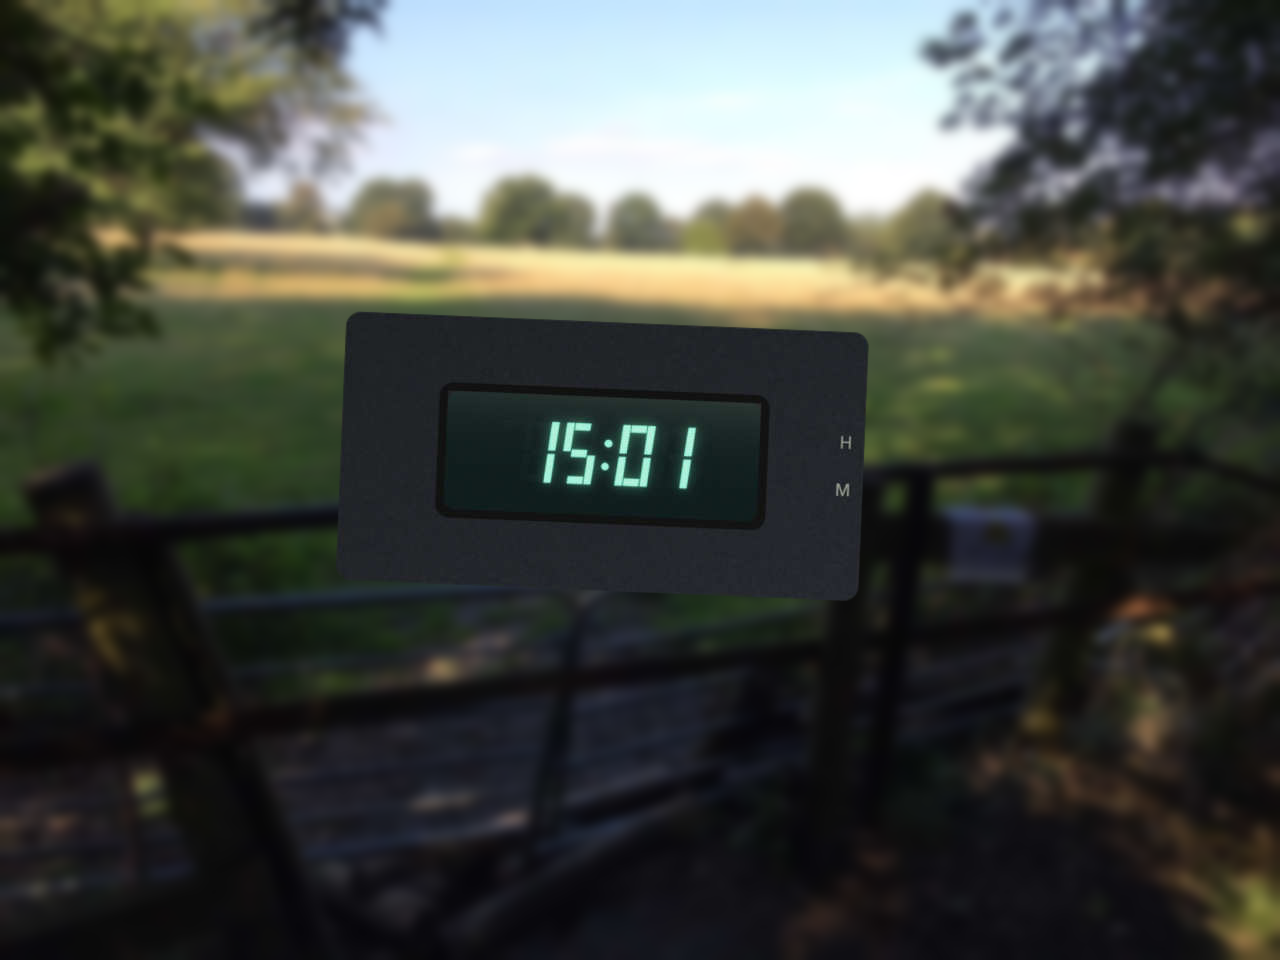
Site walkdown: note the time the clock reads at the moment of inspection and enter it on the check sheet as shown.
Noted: 15:01
